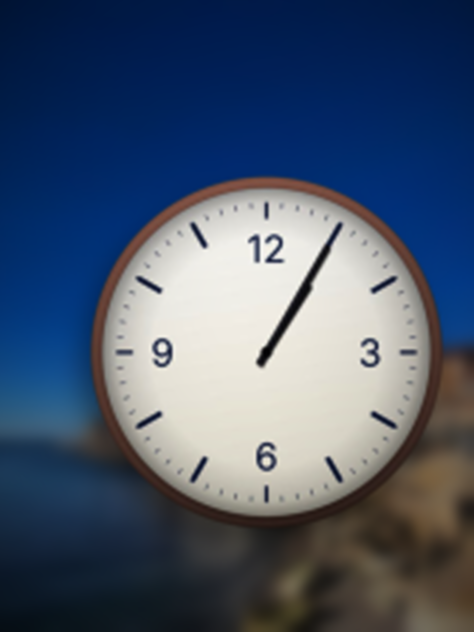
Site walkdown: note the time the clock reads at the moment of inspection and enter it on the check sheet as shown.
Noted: 1:05
